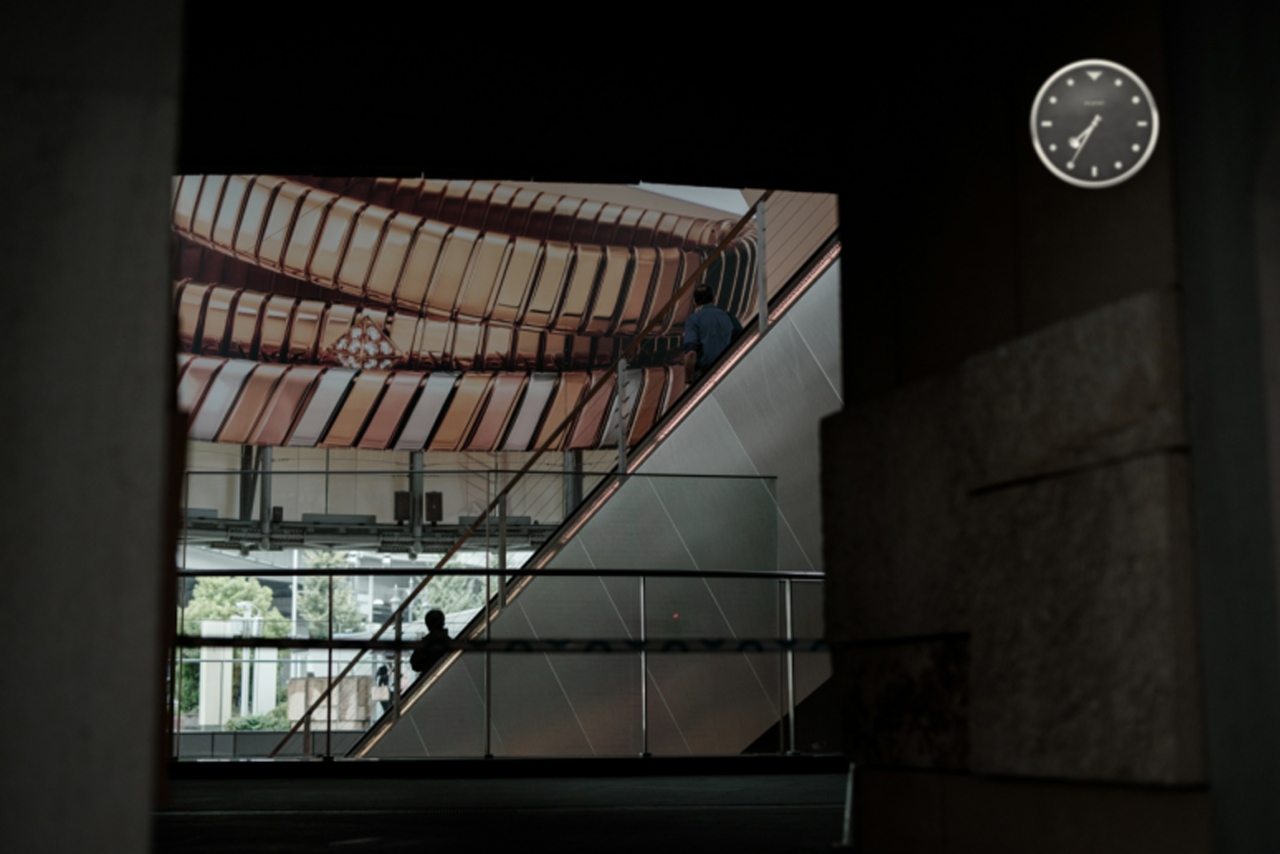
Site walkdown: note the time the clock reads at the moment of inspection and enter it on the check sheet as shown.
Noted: 7:35
